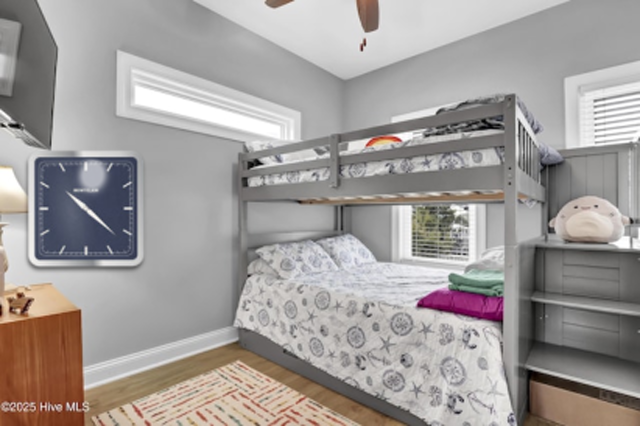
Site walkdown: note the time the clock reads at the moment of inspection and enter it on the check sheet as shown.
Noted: 10:22
